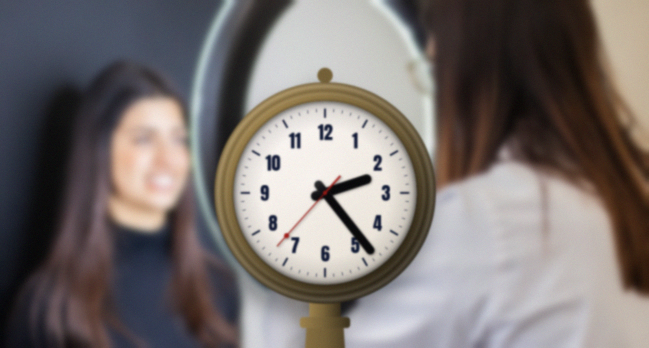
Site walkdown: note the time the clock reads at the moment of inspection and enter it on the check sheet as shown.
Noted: 2:23:37
